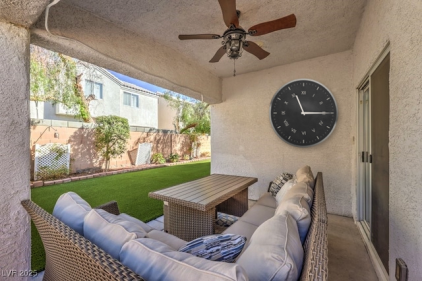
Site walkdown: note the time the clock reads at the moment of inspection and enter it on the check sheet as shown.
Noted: 11:15
